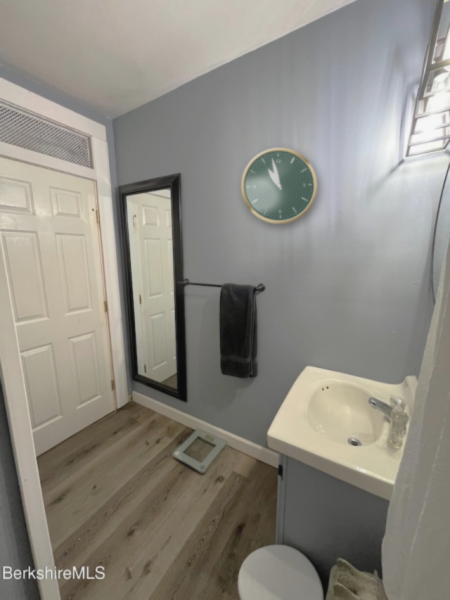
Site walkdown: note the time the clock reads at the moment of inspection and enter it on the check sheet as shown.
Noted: 10:58
